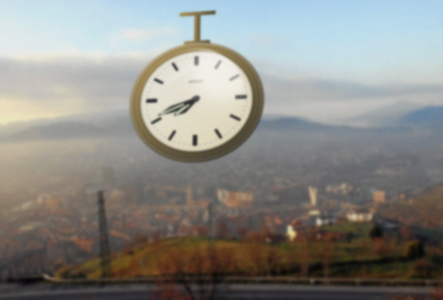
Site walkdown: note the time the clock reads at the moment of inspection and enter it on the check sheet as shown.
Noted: 7:41
